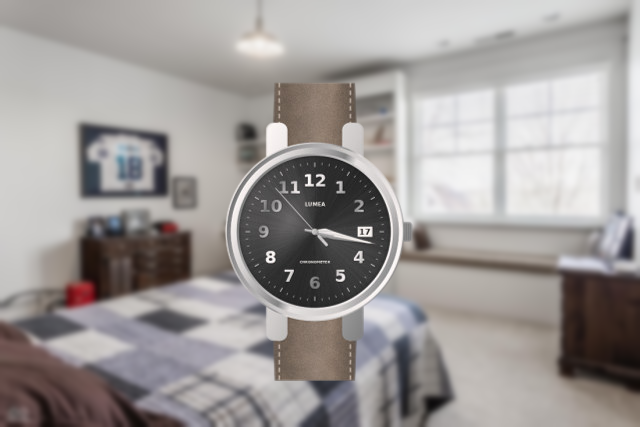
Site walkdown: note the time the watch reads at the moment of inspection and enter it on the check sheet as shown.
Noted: 3:16:53
